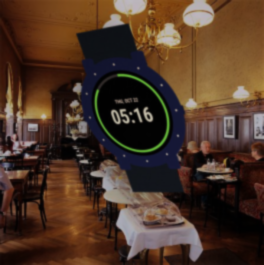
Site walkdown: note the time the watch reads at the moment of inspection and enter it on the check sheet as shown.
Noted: 5:16
